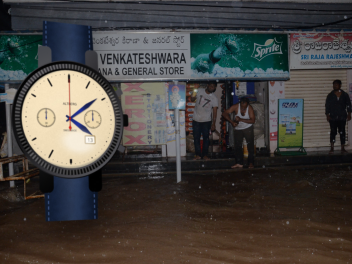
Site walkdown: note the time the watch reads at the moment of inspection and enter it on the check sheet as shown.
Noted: 4:09
